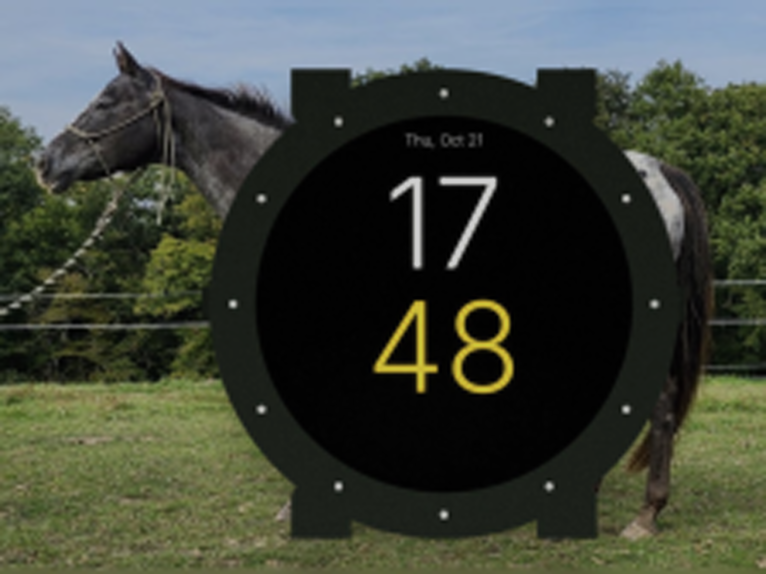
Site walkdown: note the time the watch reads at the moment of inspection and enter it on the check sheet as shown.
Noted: 17:48
